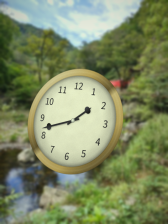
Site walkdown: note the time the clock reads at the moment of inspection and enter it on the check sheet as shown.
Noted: 1:42
